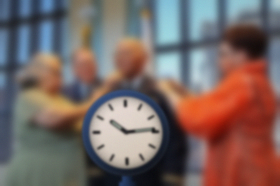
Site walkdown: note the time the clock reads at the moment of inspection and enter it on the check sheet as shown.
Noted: 10:14
